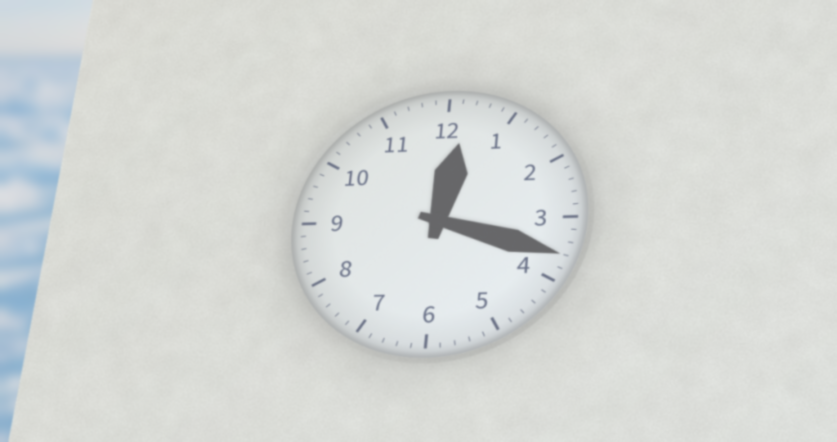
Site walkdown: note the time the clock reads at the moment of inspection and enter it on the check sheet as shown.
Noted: 12:18
